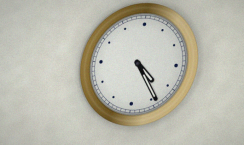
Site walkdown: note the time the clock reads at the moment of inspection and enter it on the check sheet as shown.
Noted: 4:24
